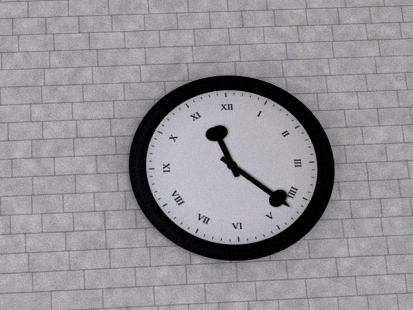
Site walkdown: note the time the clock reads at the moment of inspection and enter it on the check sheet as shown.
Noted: 11:22
